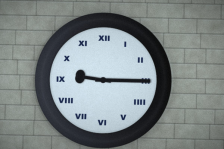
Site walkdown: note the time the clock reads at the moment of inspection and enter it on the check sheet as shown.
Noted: 9:15
